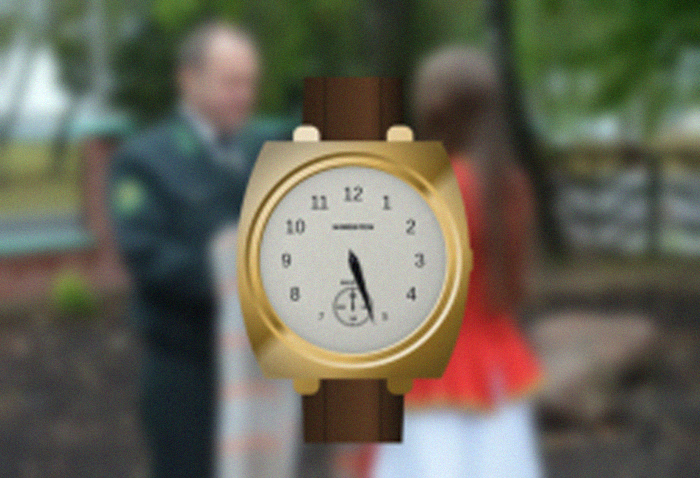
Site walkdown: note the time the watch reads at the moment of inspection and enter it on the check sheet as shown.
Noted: 5:27
